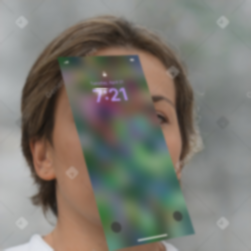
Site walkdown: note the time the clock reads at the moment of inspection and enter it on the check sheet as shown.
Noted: 7:21
